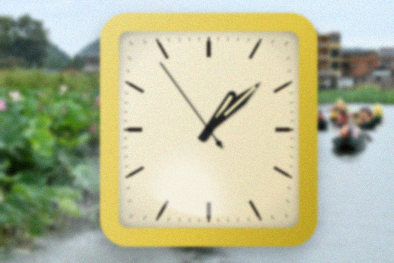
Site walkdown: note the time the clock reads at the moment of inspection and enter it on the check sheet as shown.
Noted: 1:07:54
